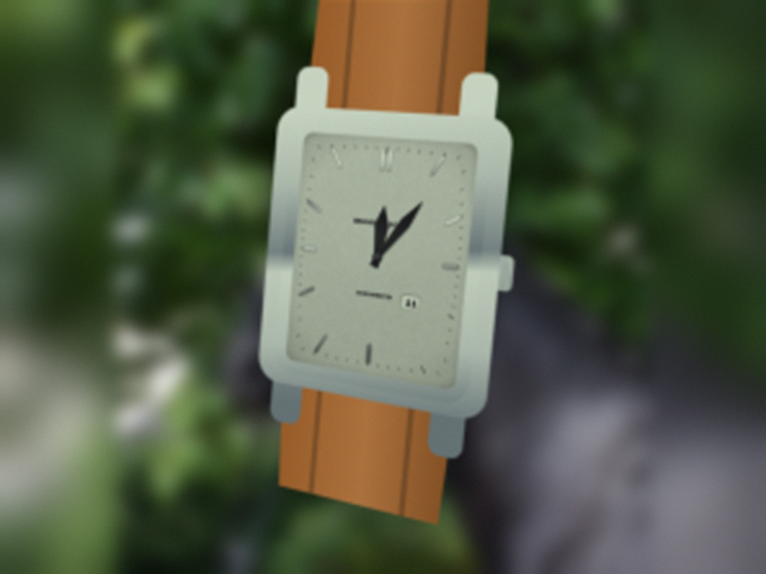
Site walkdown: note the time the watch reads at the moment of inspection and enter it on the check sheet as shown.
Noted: 12:06
